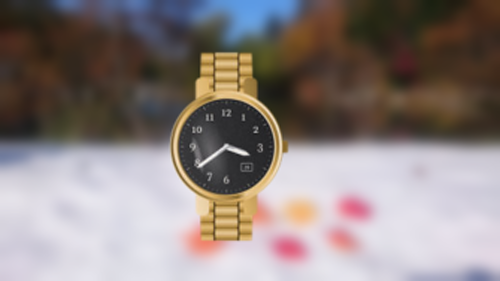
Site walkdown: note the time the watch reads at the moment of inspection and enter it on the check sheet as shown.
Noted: 3:39
